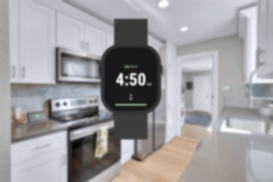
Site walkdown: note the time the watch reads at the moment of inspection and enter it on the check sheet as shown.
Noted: 4:50
